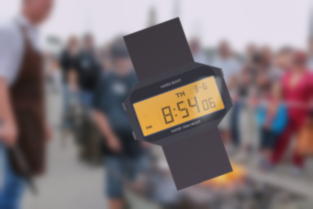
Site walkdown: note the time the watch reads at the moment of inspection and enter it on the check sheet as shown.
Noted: 8:54:06
